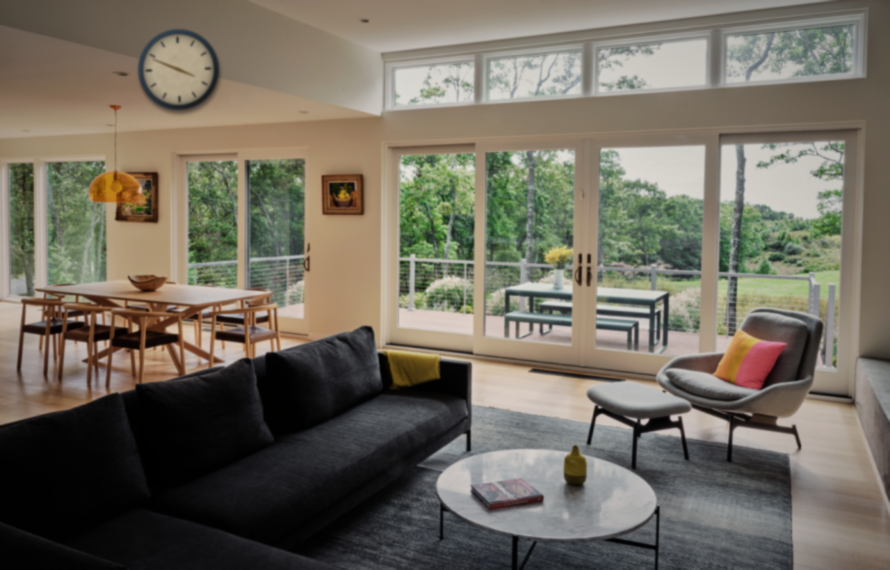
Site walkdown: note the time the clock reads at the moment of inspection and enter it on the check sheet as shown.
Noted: 3:49
